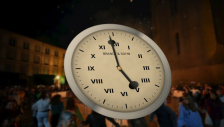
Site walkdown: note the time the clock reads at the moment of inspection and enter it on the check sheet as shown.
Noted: 4:59
